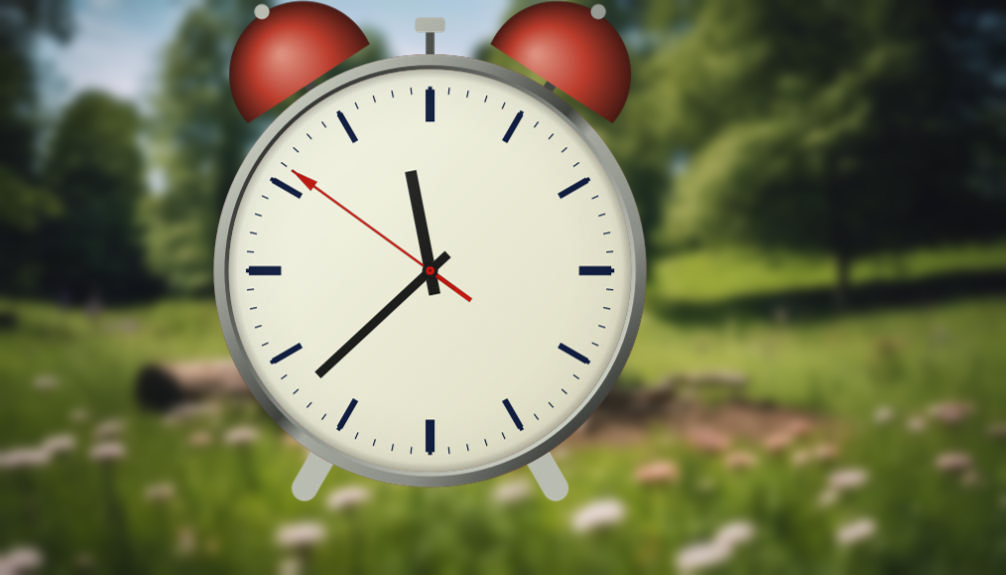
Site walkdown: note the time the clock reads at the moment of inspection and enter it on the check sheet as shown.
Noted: 11:37:51
